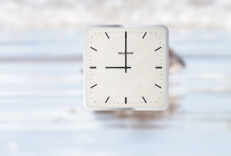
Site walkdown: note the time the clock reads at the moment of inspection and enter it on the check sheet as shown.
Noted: 9:00
